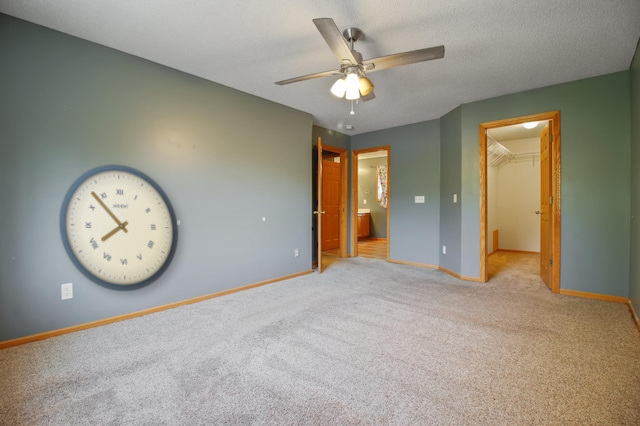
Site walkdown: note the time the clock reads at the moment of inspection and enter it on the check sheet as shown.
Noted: 7:53
